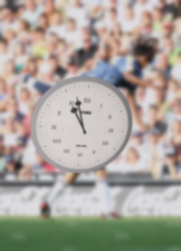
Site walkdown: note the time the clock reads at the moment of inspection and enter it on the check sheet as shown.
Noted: 10:57
